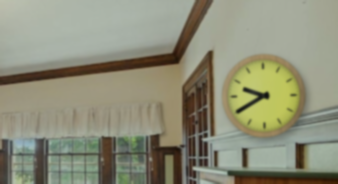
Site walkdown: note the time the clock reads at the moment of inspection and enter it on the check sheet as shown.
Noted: 9:40
